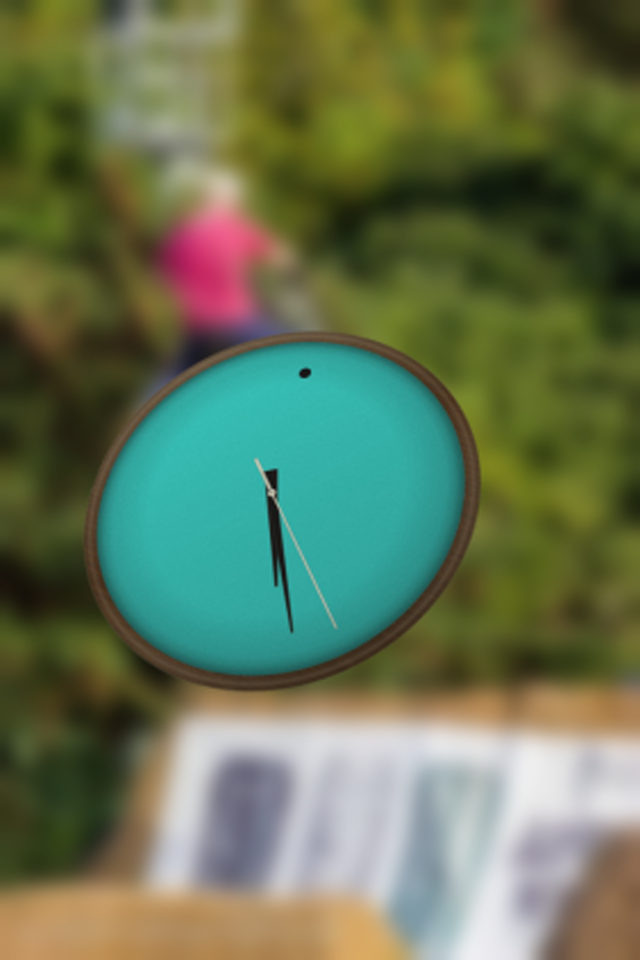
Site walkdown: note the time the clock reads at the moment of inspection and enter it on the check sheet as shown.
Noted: 5:26:24
